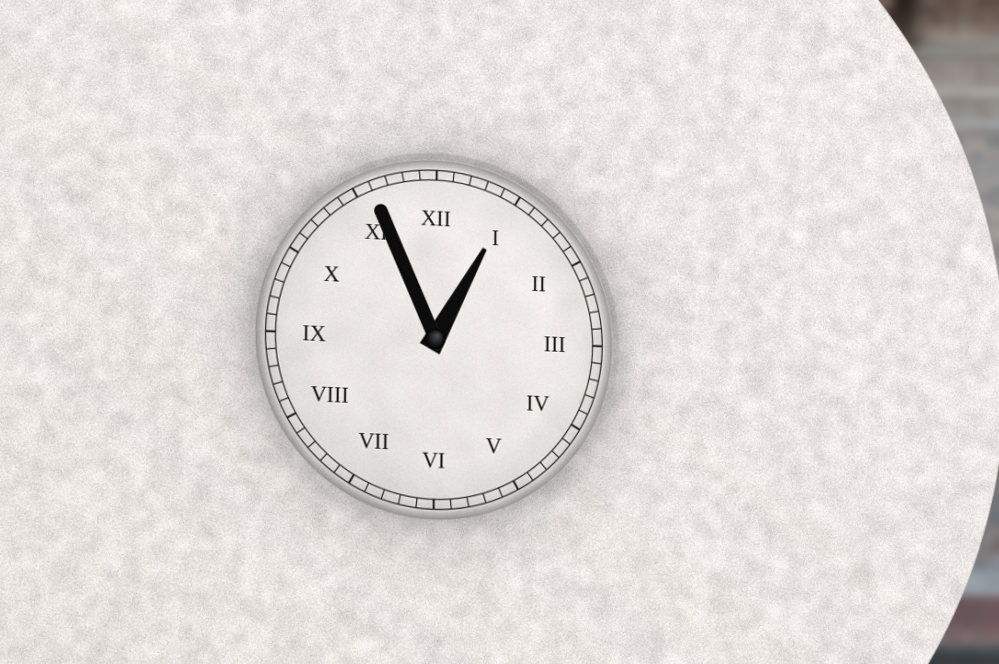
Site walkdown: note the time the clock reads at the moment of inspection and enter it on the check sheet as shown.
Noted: 12:56
